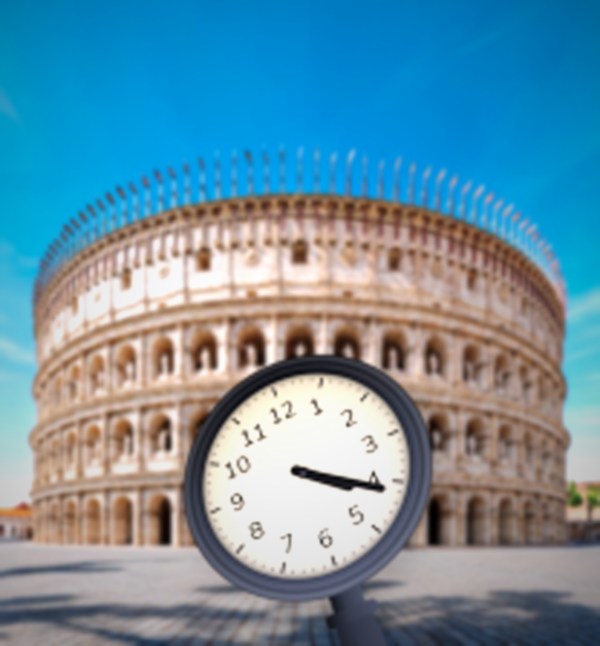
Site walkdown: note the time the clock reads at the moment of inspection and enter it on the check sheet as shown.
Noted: 4:21
